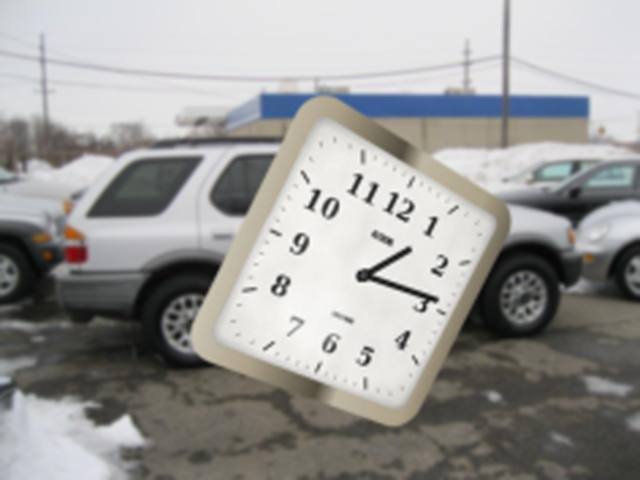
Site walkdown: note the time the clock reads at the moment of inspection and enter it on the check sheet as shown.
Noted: 1:14
